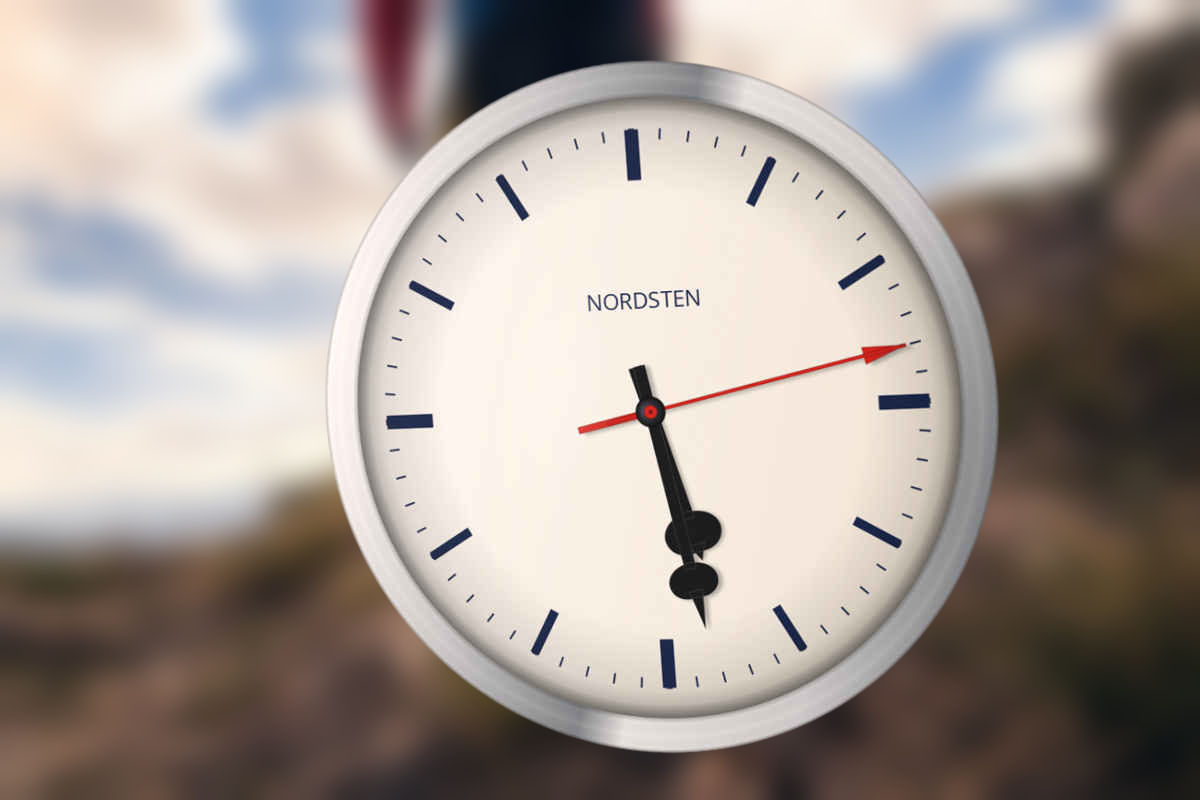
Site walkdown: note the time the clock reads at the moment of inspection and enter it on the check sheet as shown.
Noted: 5:28:13
